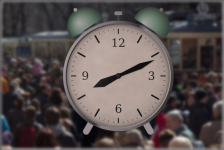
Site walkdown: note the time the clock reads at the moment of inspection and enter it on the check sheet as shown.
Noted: 8:11
